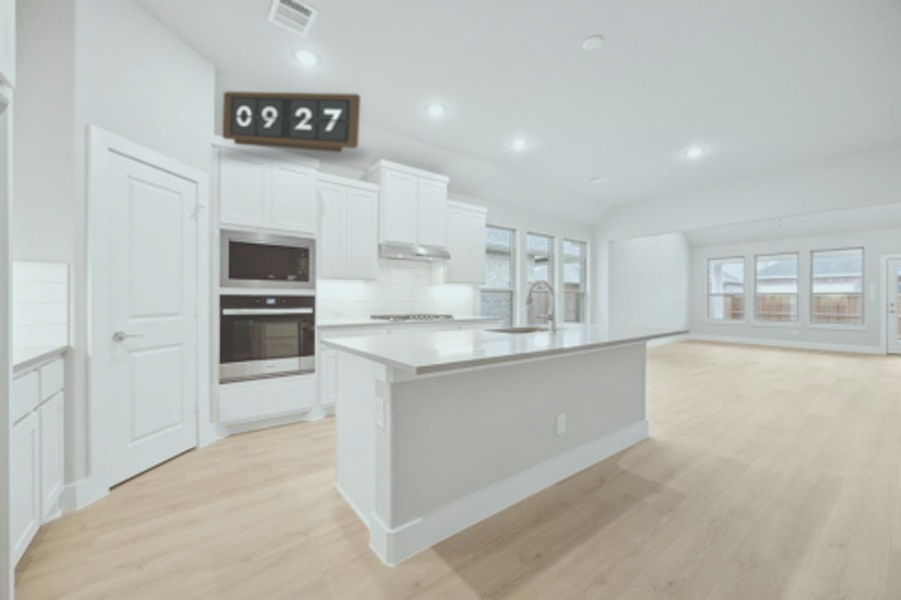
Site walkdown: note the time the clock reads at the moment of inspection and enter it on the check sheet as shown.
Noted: 9:27
